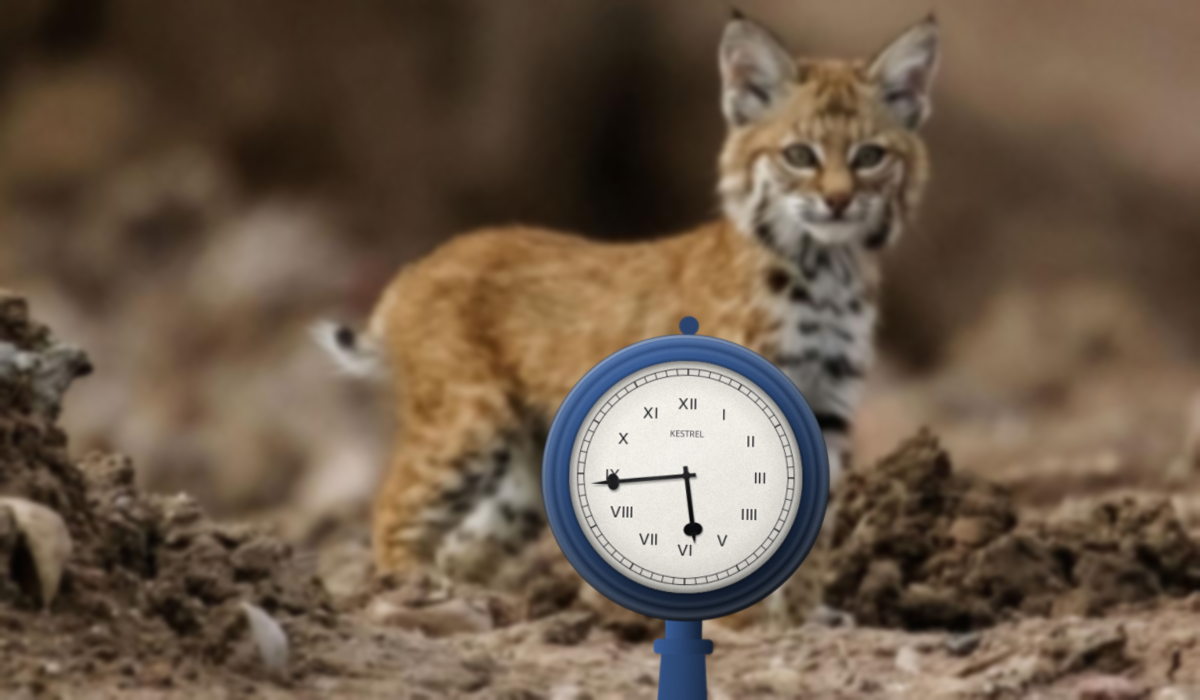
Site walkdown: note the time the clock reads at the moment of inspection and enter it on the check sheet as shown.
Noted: 5:44
